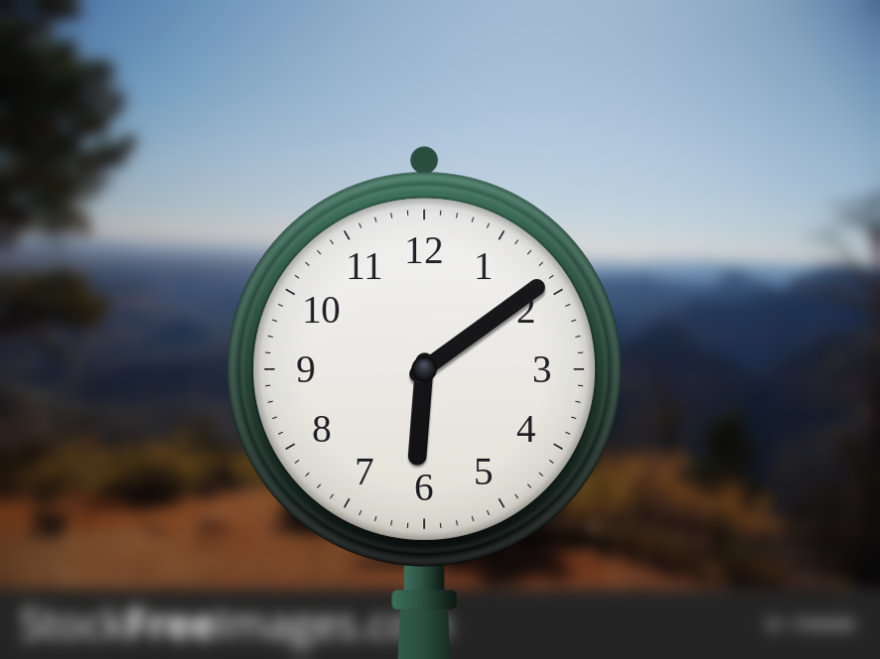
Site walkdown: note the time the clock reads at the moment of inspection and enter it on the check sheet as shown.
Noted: 6:09
